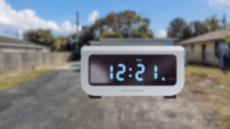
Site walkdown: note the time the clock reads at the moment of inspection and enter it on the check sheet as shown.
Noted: 12:21
